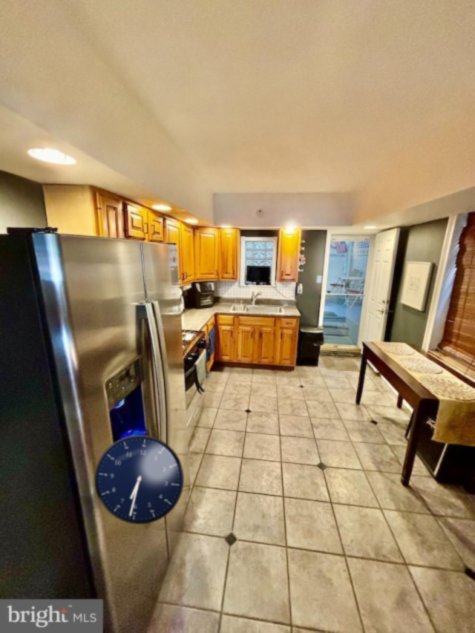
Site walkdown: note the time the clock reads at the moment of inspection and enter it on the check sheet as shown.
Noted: 6:31
